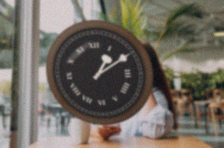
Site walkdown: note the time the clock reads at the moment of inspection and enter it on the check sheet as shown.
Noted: 1:10
